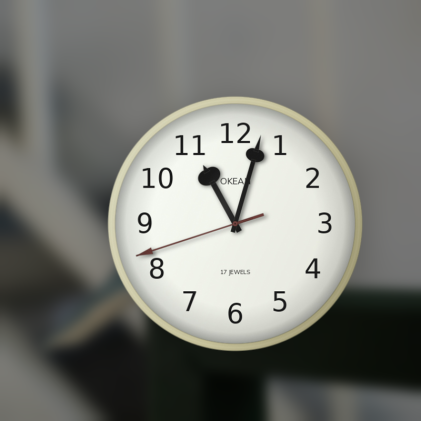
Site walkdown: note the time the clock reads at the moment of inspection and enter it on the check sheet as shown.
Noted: 11:02:42
